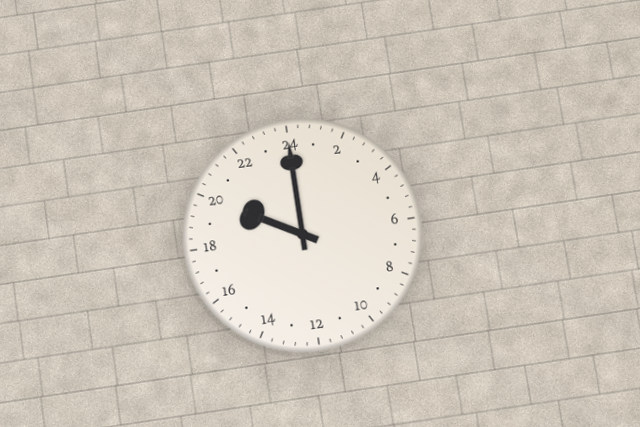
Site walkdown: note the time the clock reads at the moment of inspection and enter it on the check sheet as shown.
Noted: 20:00
